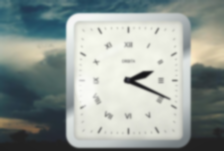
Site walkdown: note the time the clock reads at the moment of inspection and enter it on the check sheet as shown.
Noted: 2:19
